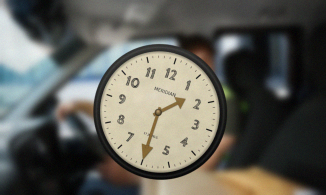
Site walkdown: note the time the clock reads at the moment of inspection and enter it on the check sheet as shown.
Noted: 1:30
